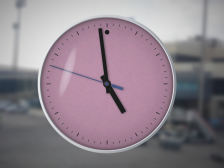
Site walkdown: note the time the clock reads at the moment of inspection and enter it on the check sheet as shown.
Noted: 4:58:48
